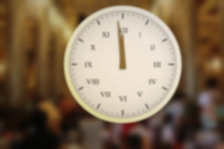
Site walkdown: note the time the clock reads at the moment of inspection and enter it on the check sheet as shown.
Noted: 11:59
